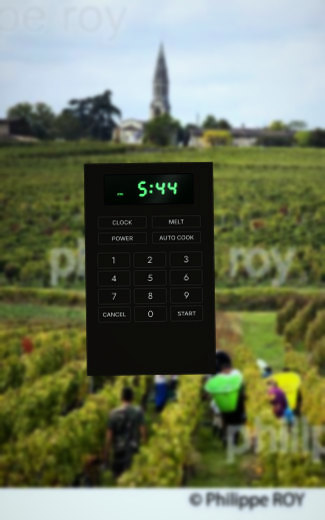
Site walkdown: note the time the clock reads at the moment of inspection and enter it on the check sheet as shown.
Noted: 5:44
